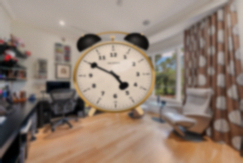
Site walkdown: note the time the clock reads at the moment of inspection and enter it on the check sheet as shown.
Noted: 4:50
